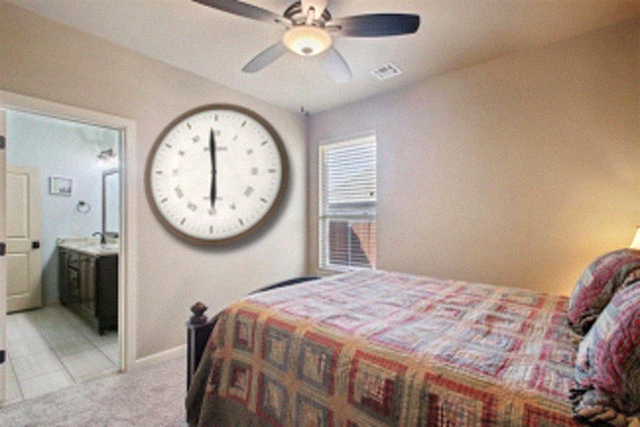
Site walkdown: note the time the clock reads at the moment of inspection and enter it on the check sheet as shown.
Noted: 5:59
